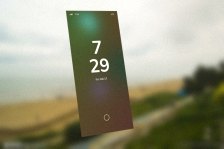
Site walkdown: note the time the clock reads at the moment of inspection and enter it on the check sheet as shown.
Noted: 7:29
